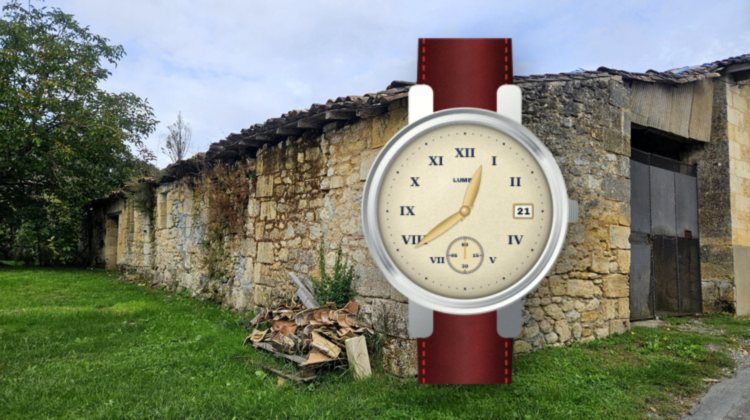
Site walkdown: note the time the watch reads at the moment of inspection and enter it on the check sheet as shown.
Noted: 12:39
